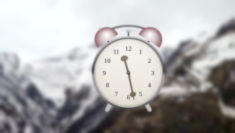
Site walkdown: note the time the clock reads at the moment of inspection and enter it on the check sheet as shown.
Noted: 11:28
